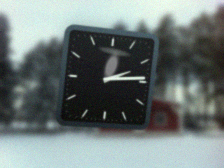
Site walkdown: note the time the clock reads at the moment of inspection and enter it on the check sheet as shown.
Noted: 2:14
